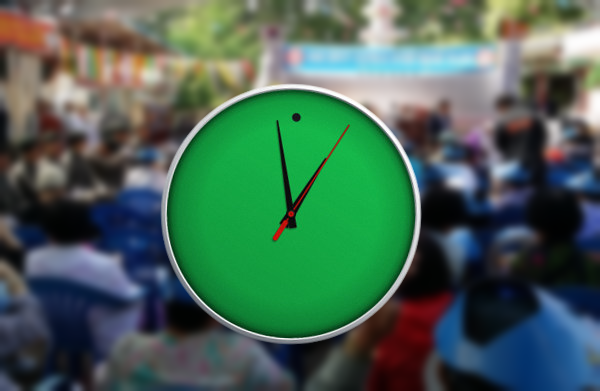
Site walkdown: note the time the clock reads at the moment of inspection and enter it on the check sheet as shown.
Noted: 12:58:05
